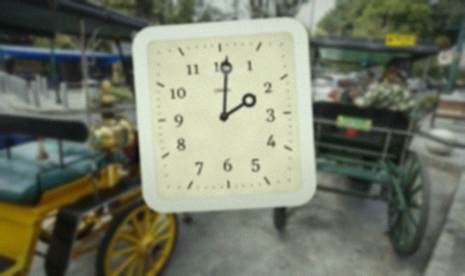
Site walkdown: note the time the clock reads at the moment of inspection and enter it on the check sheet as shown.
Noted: 2:01
